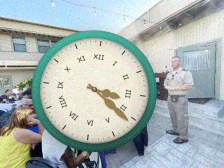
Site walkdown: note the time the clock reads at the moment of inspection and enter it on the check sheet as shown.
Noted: 3:21
